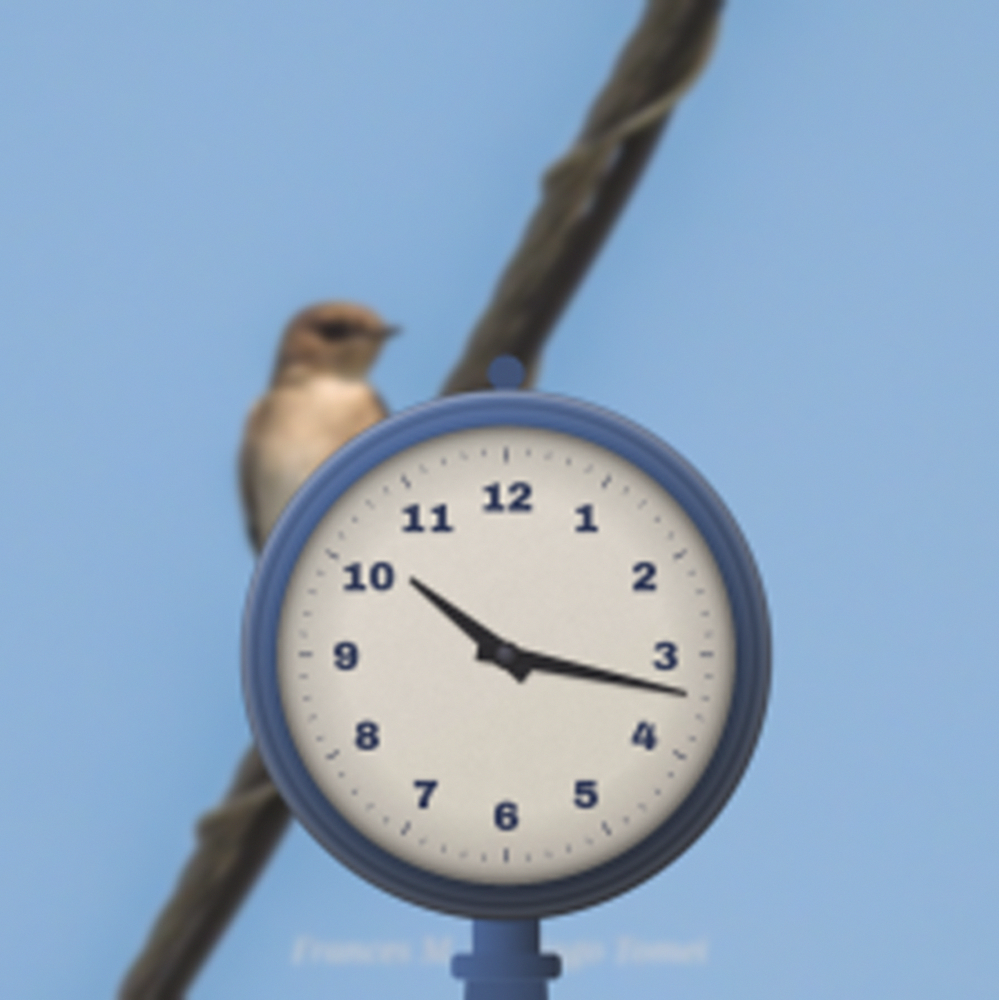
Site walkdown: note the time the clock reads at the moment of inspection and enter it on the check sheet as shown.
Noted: 10:17
